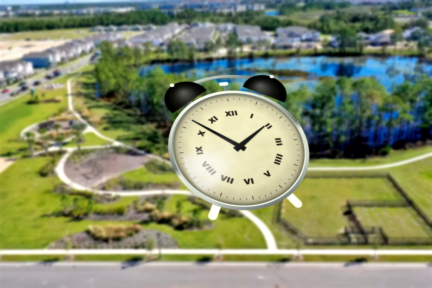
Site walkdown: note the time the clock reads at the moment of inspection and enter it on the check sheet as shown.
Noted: 1:52
